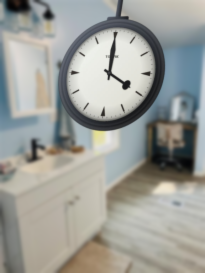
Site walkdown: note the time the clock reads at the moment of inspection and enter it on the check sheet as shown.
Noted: 4:00
